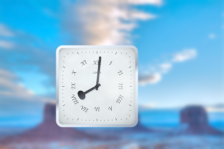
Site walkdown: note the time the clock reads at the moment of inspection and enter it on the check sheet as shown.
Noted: 8:01
